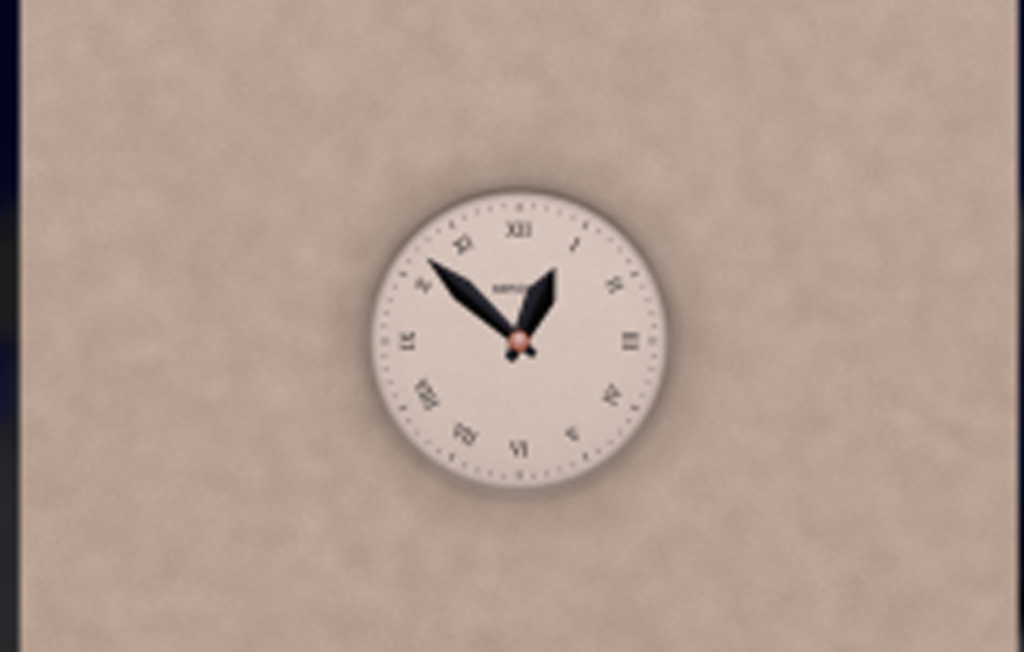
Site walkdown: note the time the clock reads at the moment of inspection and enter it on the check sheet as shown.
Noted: 12:52
